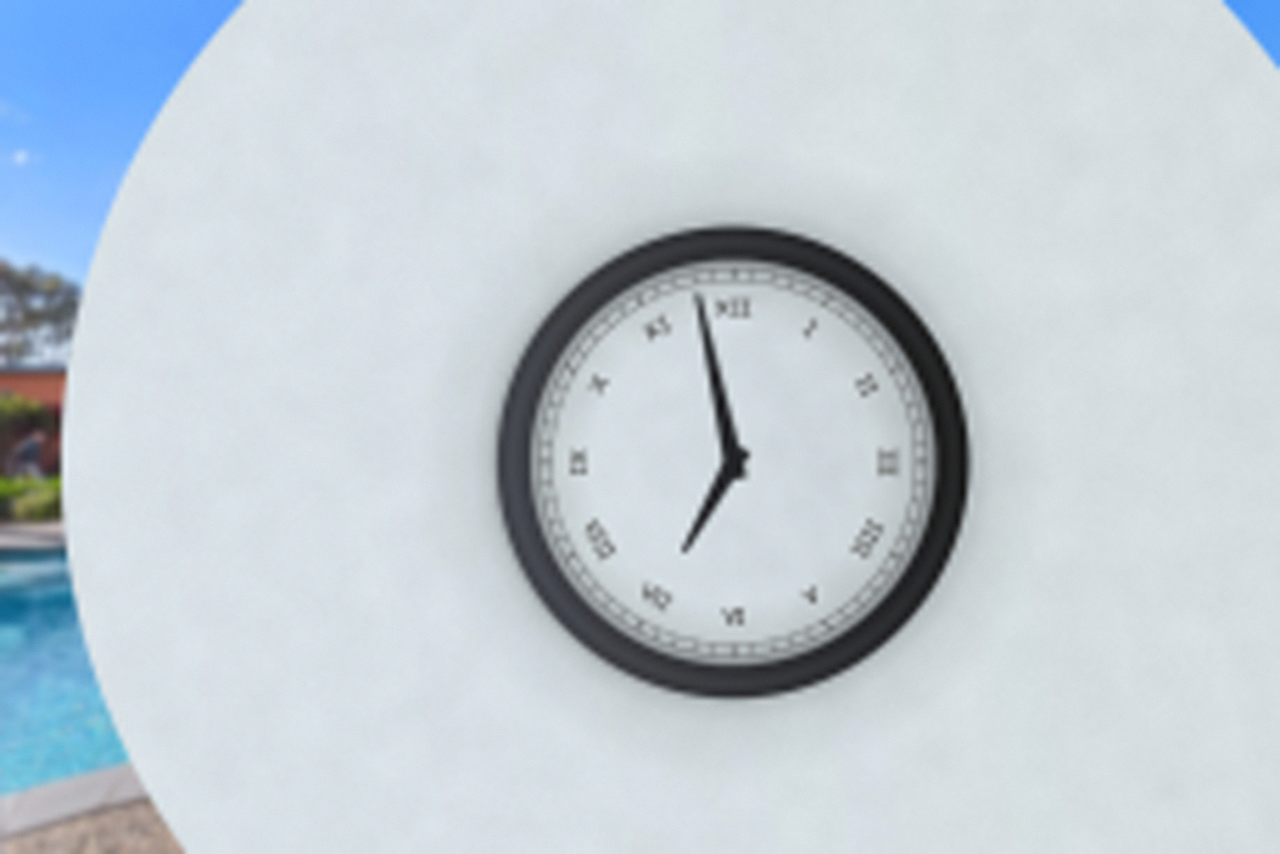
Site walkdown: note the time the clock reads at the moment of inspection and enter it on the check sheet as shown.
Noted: 6:58
